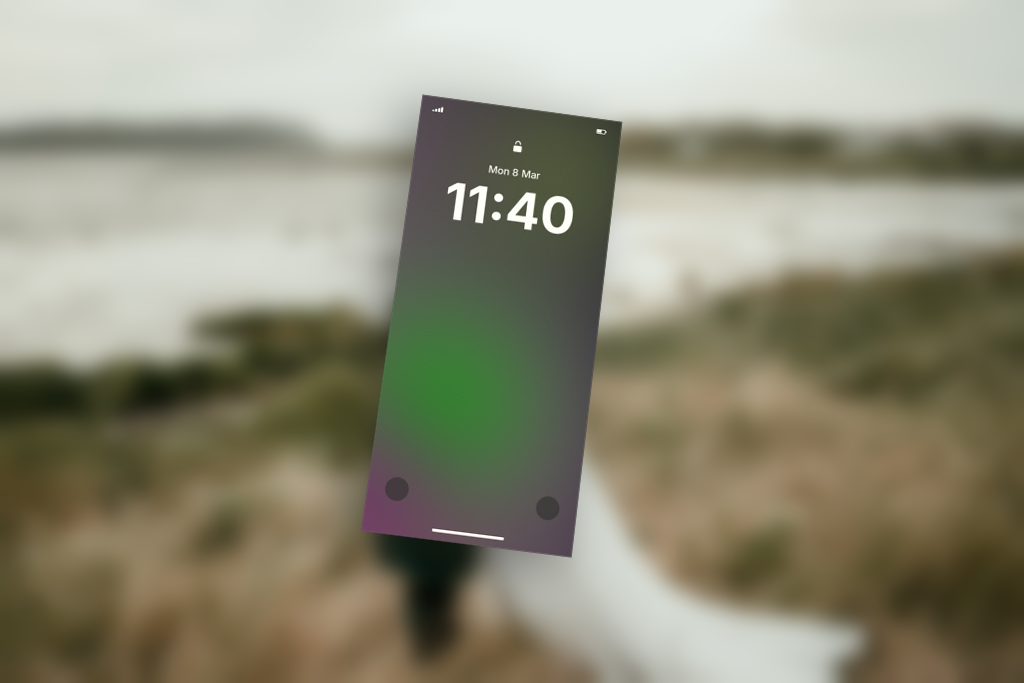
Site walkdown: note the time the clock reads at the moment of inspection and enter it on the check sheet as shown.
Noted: 11:40
